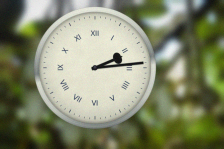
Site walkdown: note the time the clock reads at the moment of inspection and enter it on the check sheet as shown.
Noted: 2:14
